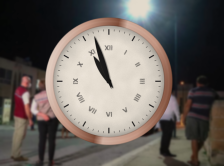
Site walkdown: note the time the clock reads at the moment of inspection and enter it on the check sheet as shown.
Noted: 10:57
